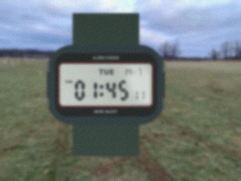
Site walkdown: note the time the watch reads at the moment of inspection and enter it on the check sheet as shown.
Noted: 1:45
